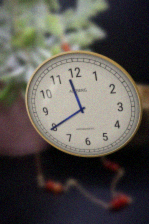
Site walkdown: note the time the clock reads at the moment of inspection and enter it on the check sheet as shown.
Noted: 11:40
